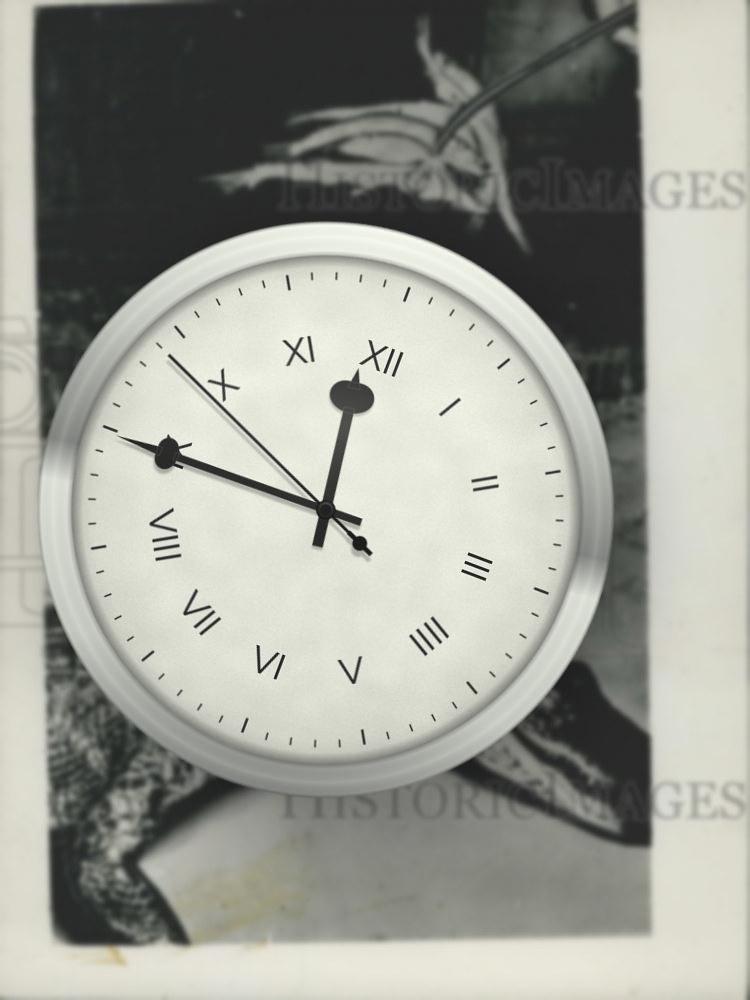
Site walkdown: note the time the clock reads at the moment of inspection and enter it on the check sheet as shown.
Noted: 11:44:49
